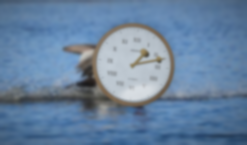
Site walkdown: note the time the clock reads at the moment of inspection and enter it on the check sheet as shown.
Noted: 1:12
